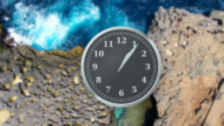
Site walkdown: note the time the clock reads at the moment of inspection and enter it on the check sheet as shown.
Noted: 1:06
